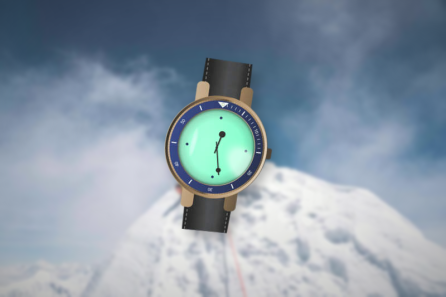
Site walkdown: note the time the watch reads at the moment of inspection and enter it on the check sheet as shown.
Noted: 12:28
